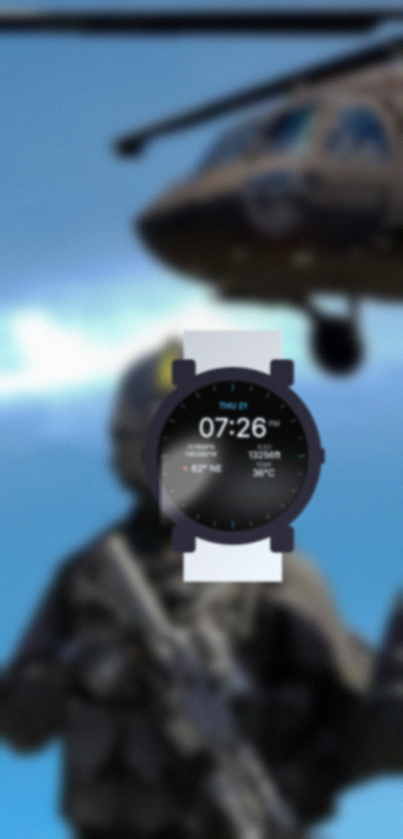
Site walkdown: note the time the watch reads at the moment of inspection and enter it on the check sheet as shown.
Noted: 7:26
